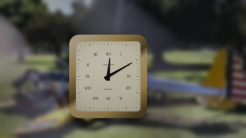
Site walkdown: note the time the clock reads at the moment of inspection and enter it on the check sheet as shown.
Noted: 12:10
